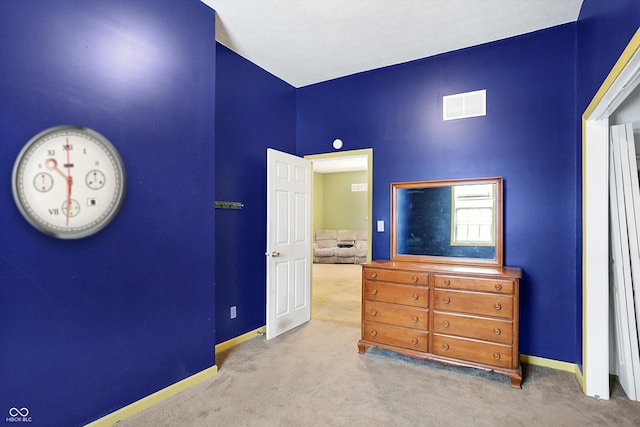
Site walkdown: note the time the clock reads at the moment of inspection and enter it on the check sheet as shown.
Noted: 10:31
